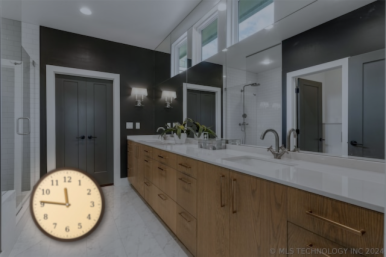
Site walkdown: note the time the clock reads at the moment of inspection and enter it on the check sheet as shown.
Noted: 11:46
